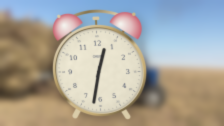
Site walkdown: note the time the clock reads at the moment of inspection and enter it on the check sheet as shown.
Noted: 12:32
